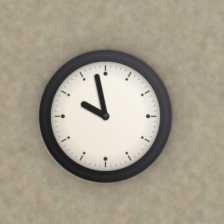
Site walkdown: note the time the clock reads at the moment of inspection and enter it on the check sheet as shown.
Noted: 9:58
